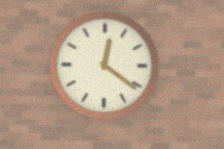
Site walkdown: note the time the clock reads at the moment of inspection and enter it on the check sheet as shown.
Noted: 12:21
